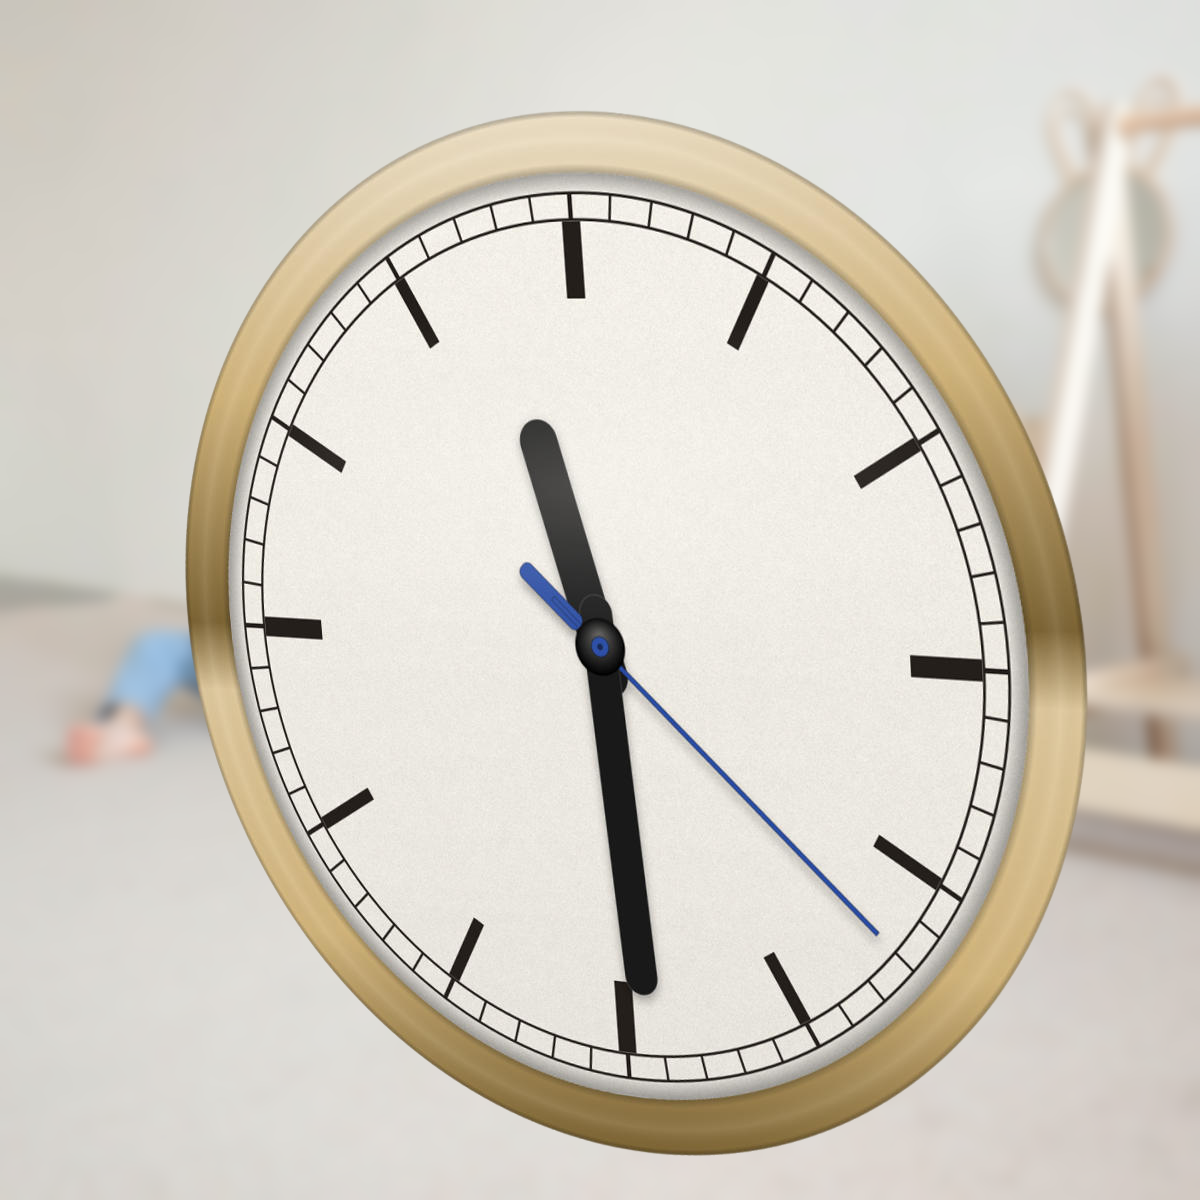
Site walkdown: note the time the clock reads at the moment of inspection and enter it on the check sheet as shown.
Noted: 11:29:22
